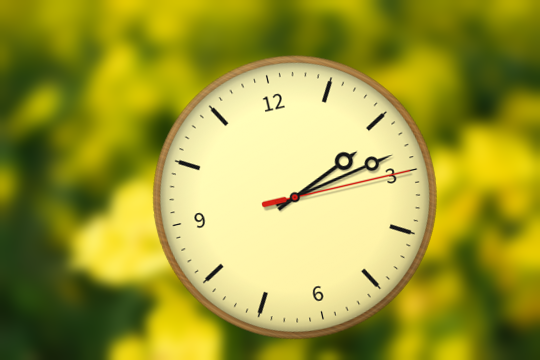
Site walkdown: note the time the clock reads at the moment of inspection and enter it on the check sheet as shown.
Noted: 2:13:15
